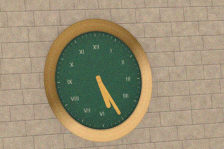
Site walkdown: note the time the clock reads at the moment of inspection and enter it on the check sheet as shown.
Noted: 5:25
